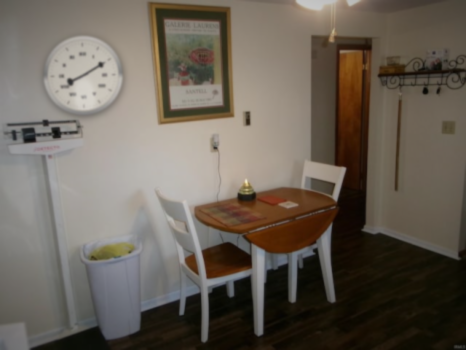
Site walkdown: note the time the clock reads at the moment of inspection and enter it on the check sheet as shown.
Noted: 8:10
